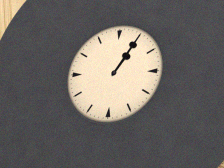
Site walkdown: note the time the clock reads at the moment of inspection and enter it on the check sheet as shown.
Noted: 1:05
